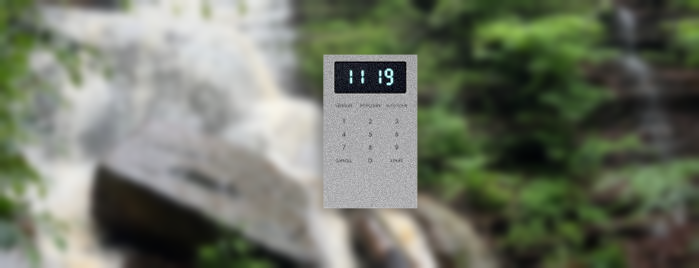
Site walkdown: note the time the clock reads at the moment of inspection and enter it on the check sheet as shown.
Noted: 11:19
